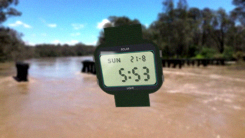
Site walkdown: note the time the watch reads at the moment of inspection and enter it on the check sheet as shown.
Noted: 5:53
